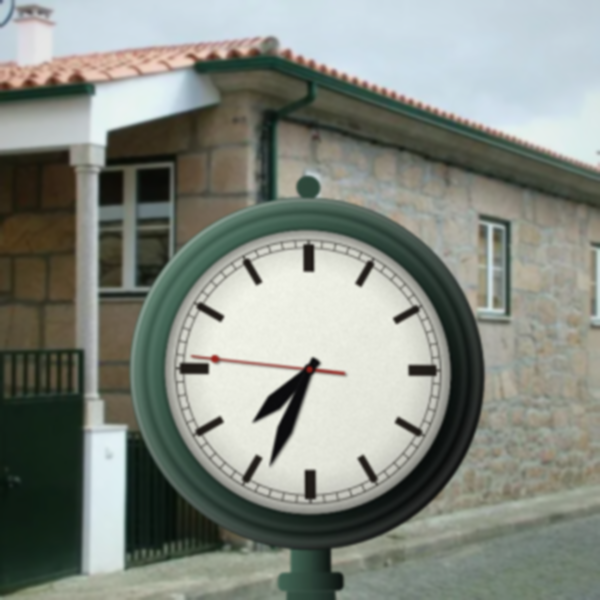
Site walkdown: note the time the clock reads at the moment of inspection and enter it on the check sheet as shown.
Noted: 7:33:46
